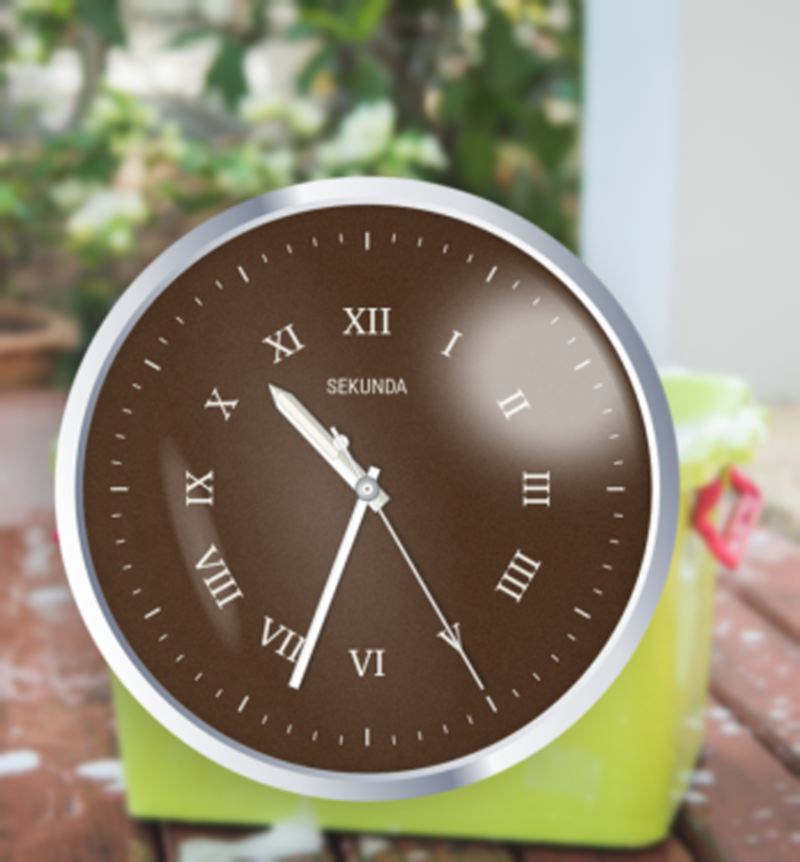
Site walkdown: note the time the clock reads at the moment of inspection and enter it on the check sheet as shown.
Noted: 10:33:25
